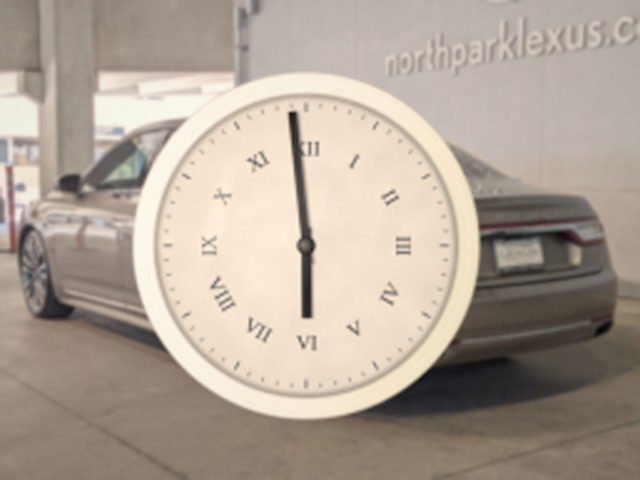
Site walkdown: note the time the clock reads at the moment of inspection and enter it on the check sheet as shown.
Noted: 5:59
